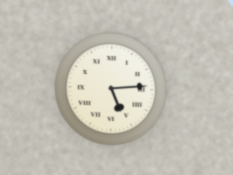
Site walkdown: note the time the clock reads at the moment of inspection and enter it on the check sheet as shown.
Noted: 5:14
